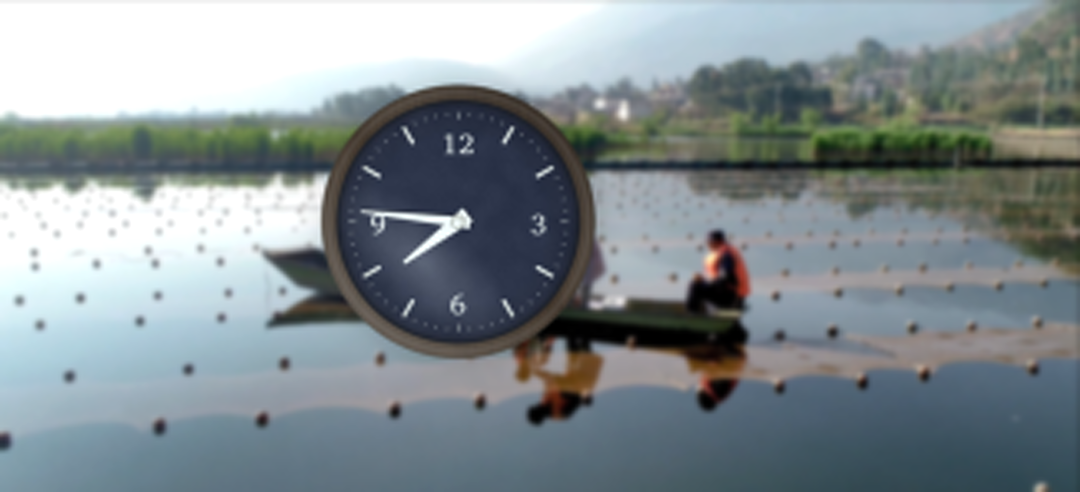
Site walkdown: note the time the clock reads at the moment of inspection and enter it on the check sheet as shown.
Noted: 7:46
